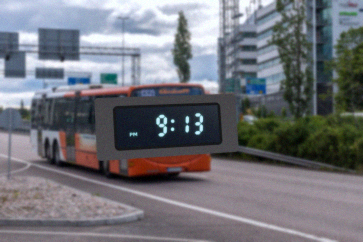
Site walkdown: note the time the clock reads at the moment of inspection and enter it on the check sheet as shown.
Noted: 9:13
